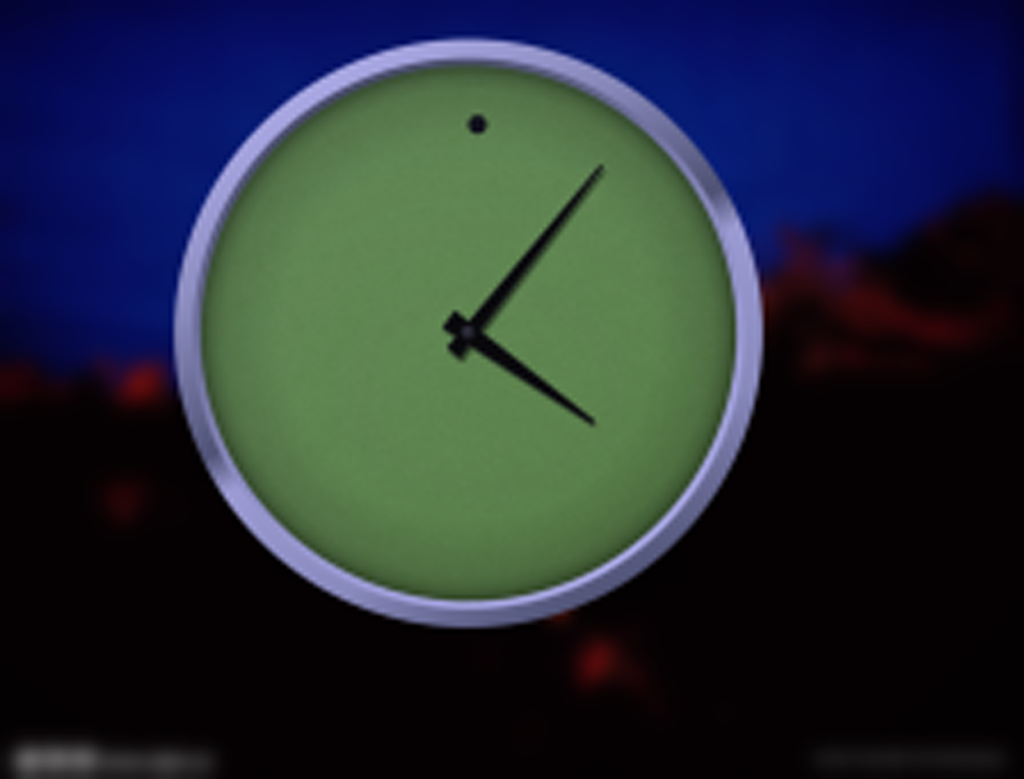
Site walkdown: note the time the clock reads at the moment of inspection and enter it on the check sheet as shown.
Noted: 4:06
